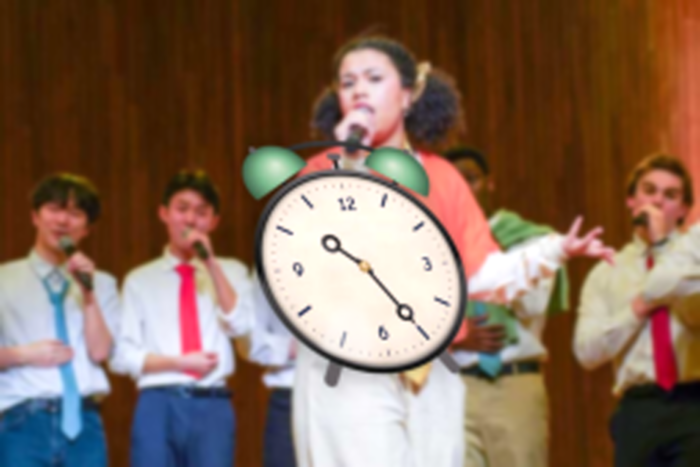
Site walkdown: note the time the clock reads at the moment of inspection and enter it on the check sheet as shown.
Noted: 10:25
